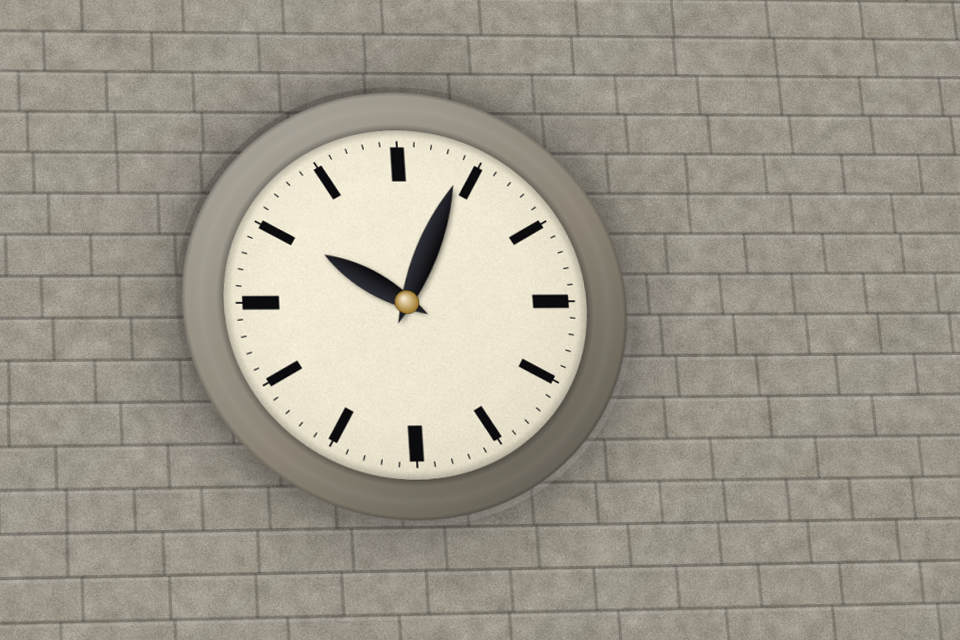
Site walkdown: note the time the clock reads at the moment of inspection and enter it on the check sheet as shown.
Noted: 10:04
